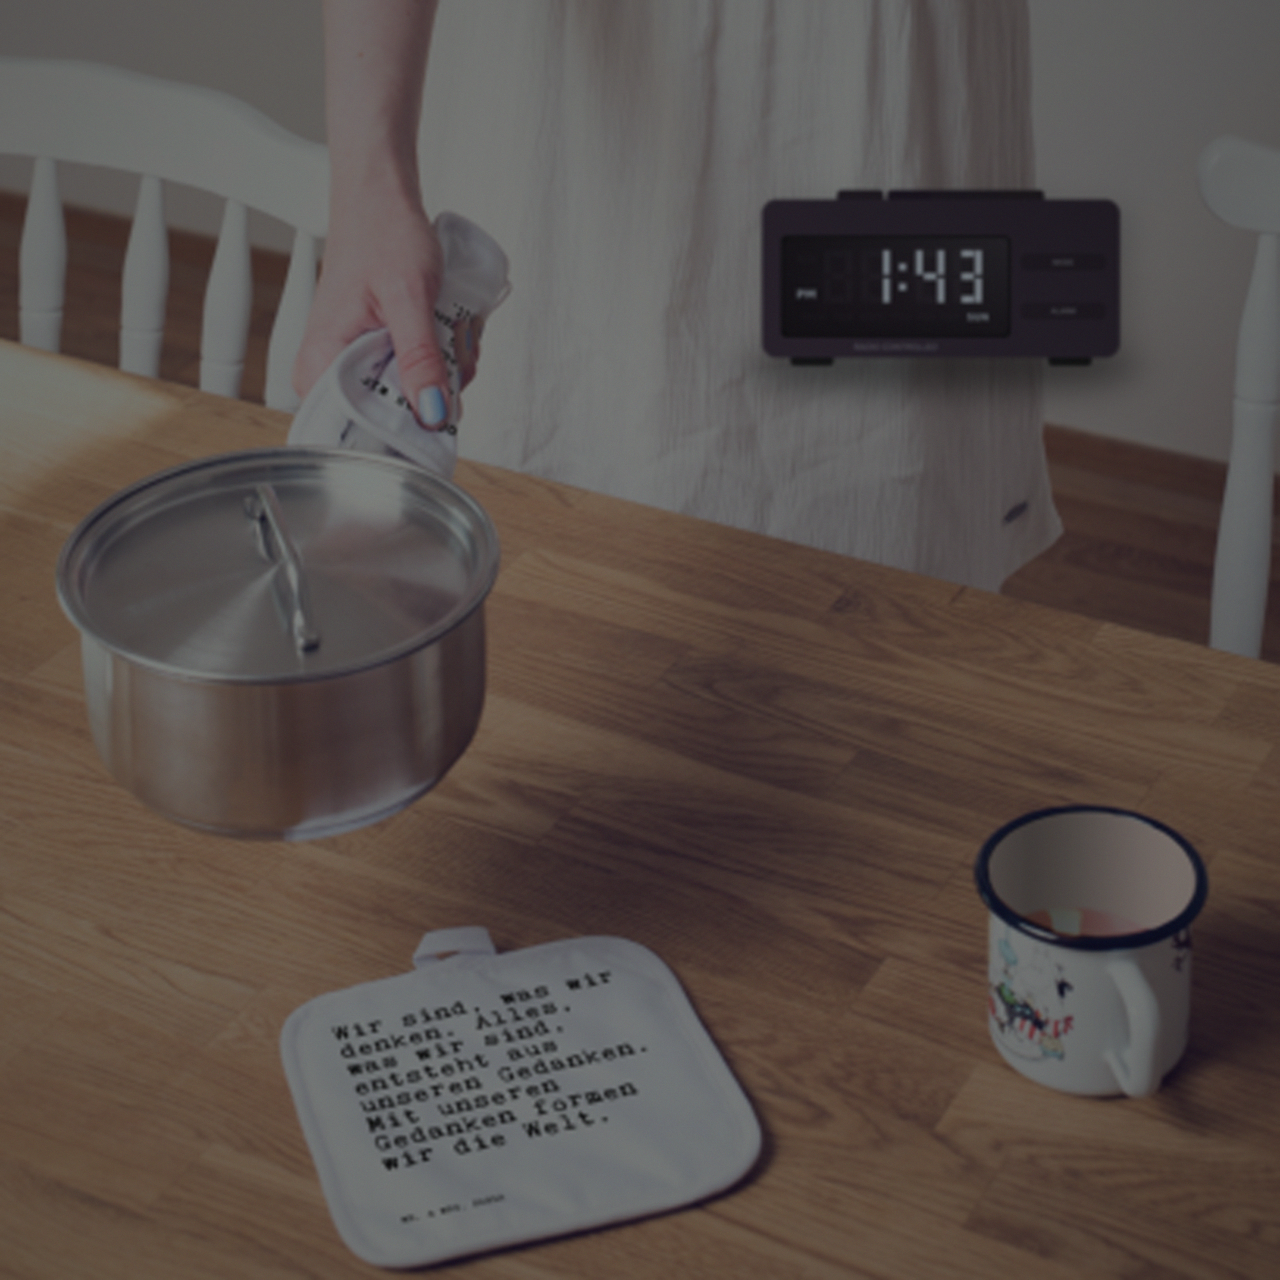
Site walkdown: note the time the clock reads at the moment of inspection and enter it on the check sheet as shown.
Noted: 1:43
